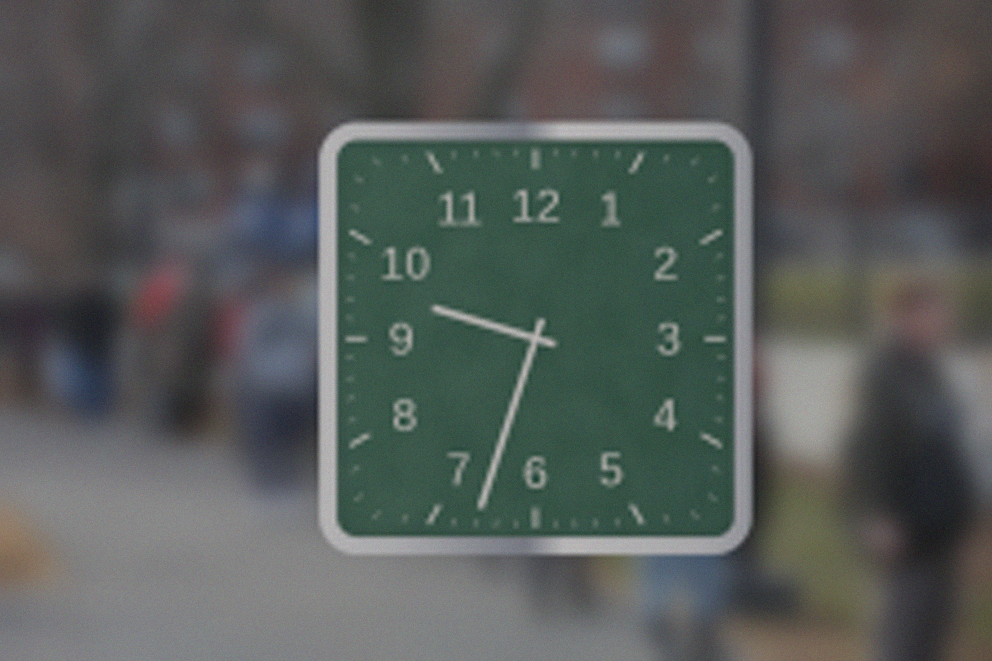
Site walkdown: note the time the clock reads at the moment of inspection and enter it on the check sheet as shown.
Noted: 9:33
